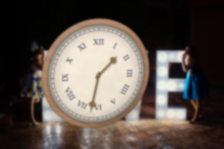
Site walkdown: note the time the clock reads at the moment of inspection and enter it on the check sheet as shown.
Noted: 1:32
